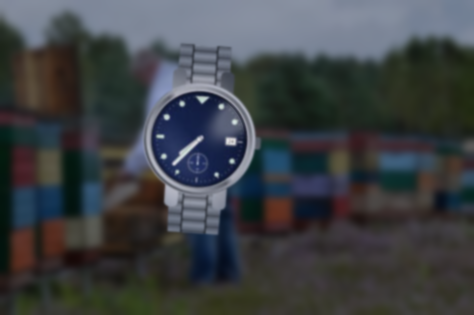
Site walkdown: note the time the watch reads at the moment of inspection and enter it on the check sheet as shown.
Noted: 7:37
